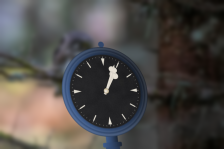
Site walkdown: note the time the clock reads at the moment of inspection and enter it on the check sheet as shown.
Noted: 1:04
